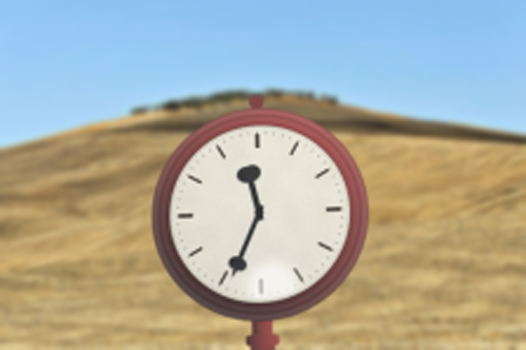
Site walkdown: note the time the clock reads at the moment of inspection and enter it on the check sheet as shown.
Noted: 11:34
